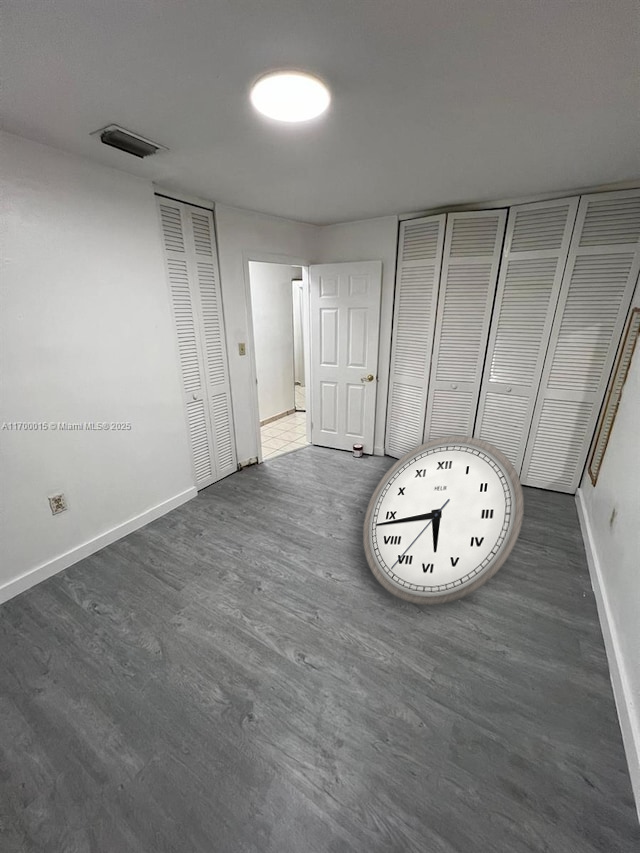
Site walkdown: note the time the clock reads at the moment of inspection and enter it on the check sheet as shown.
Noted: 5:43:36
